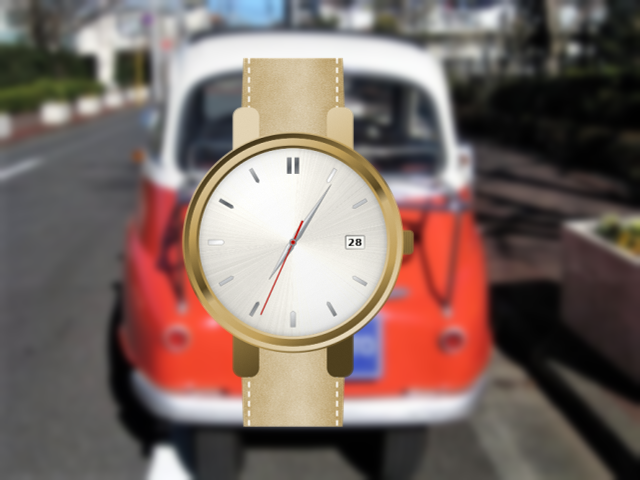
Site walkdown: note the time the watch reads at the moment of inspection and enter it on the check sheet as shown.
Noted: 7:05:34
